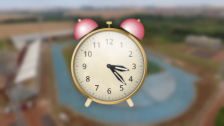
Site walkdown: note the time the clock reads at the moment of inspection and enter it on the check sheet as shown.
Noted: 3:23
